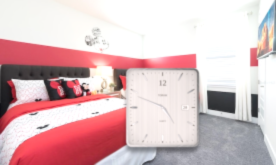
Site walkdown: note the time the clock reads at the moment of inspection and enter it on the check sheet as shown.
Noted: 4:49
